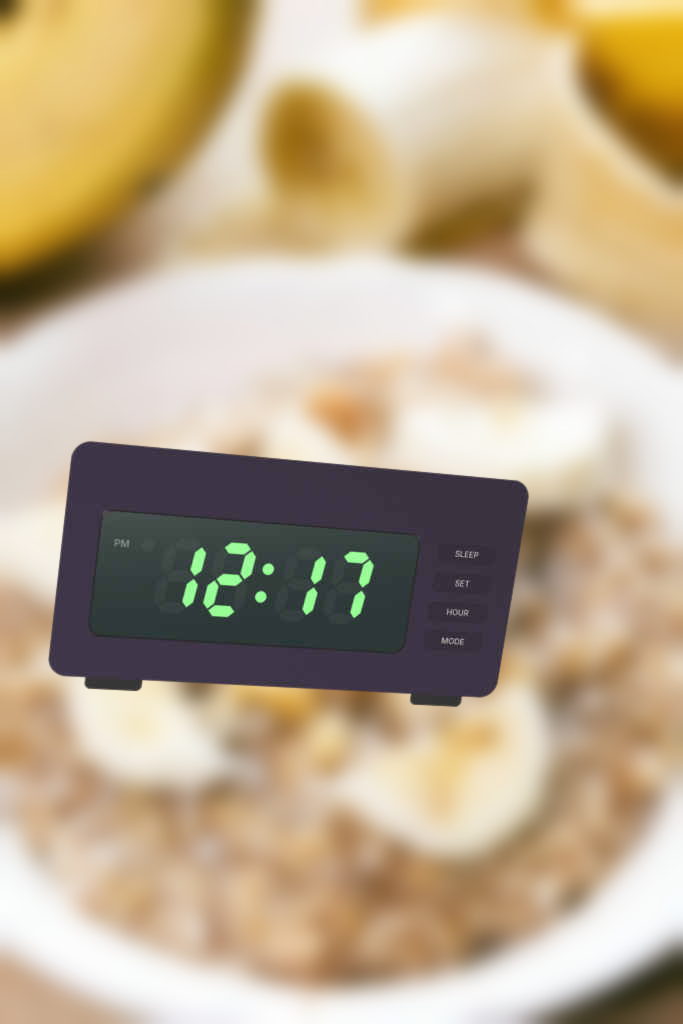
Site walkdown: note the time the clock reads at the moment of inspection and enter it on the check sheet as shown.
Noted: 12:17
